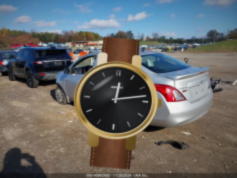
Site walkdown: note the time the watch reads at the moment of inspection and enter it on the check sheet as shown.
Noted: 12:13
